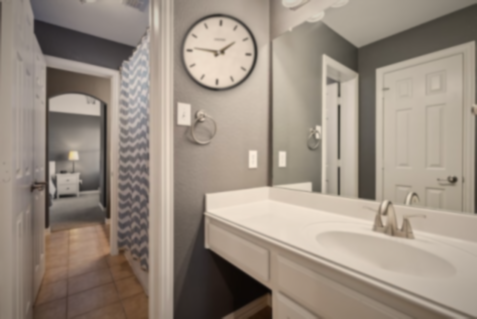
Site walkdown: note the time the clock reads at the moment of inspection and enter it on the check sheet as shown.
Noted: 1:46
